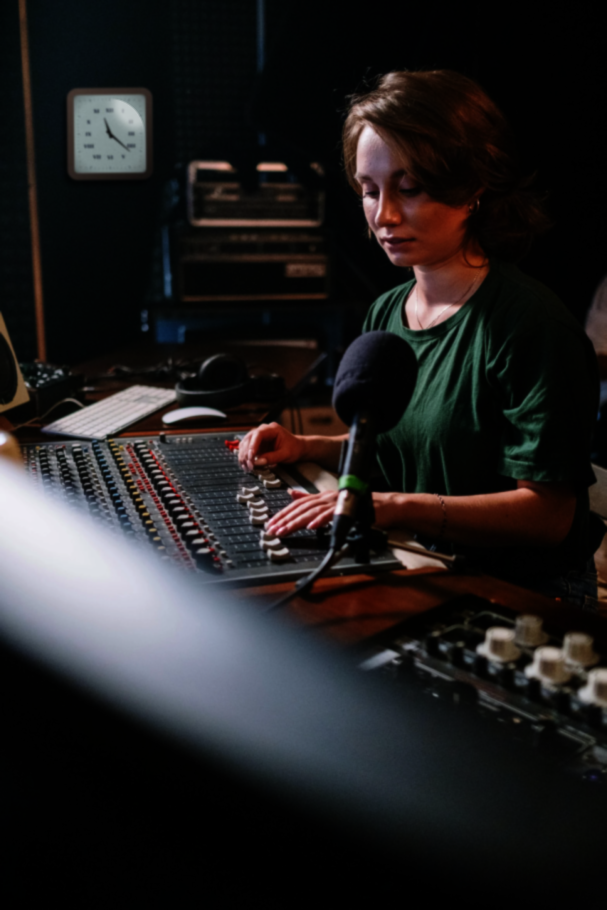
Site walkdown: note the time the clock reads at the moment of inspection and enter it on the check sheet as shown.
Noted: 11:22
